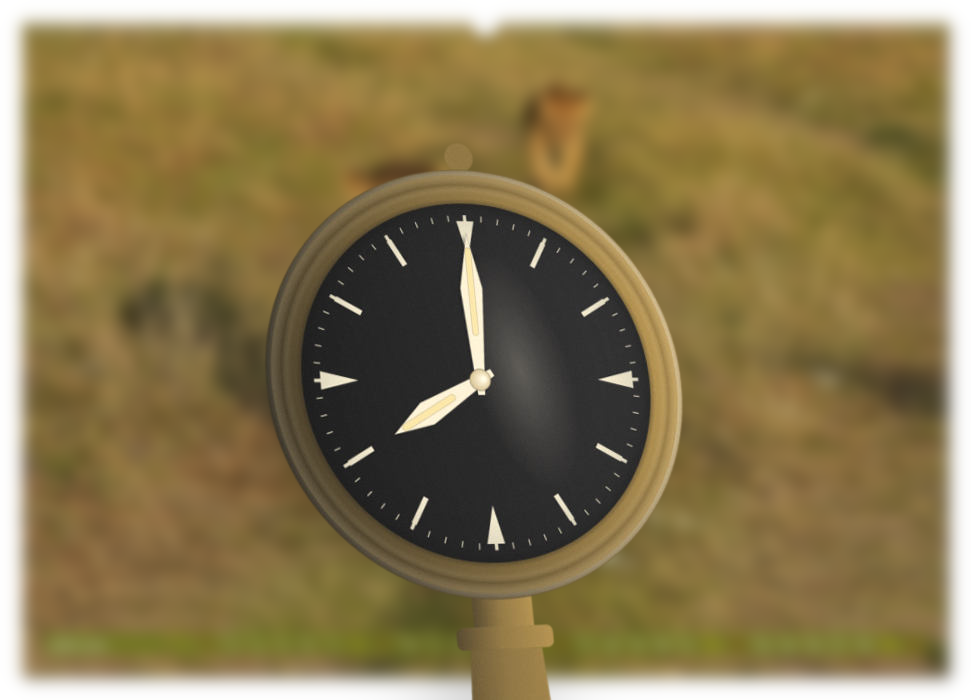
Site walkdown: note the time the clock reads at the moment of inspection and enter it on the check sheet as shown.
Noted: 8:00
